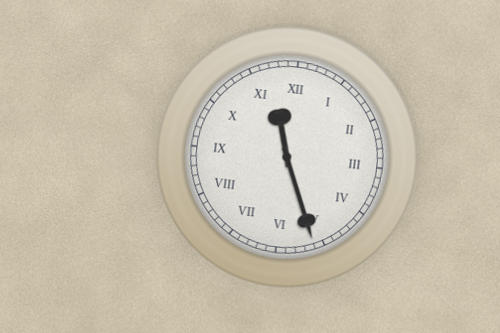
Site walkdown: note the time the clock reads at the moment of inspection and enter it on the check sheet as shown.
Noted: 11:26
